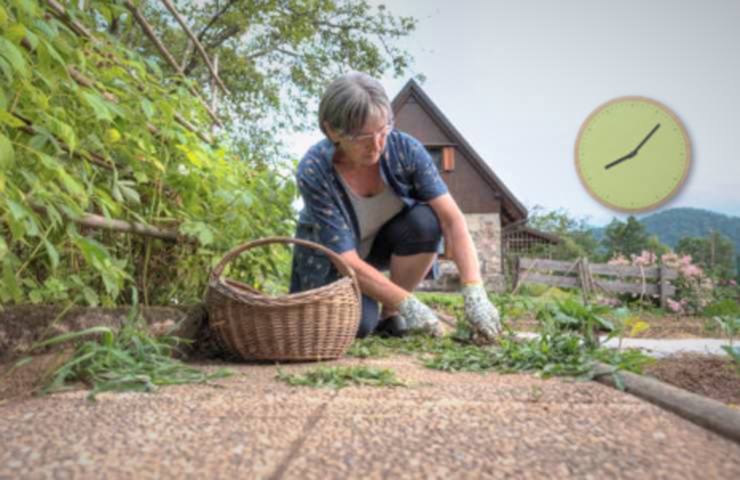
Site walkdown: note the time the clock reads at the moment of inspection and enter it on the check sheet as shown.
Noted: 8:07
